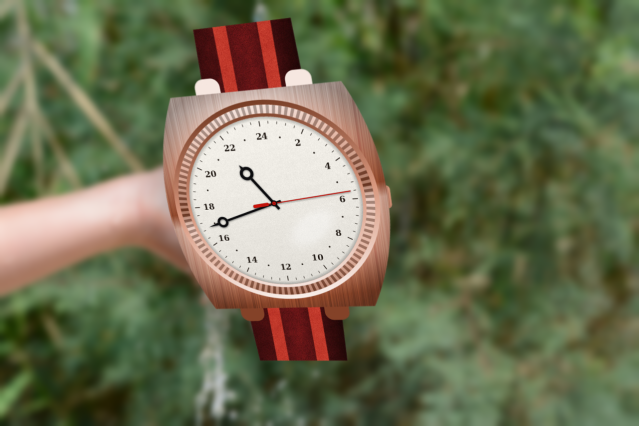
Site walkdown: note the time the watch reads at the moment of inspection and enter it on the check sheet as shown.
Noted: 21:42:14
